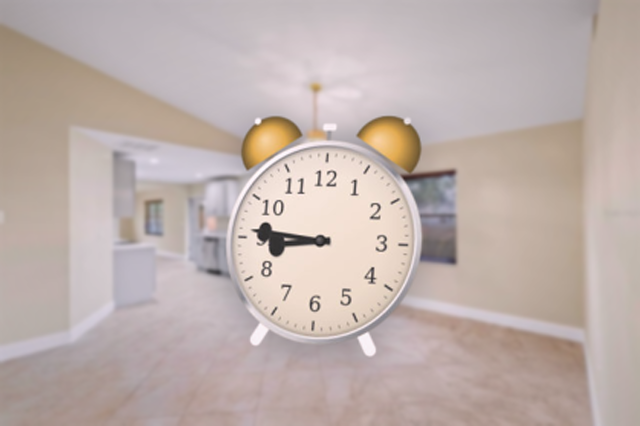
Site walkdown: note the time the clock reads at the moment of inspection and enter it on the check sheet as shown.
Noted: 8:46
